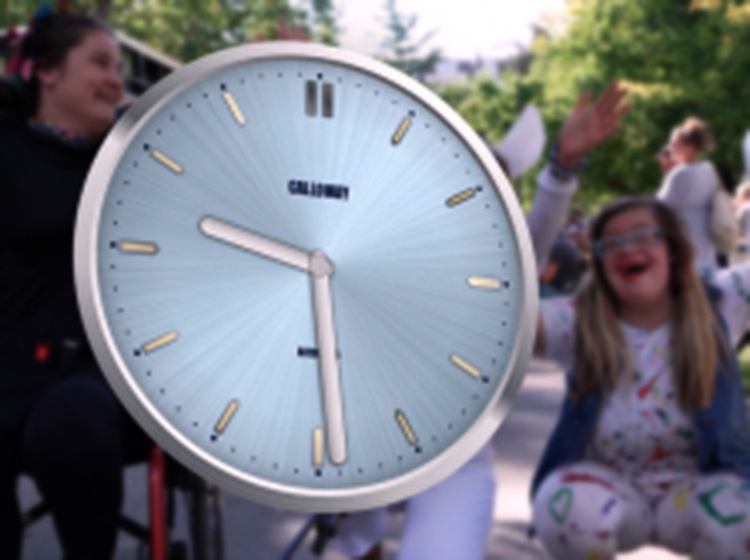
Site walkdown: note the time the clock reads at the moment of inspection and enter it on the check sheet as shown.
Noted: 9:29
